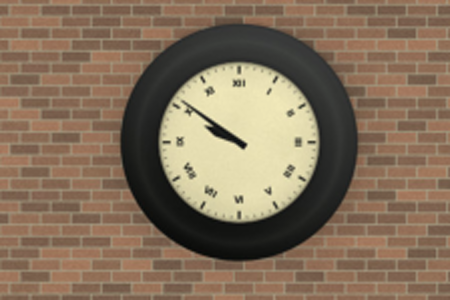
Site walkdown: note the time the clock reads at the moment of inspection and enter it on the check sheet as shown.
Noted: 9:51
